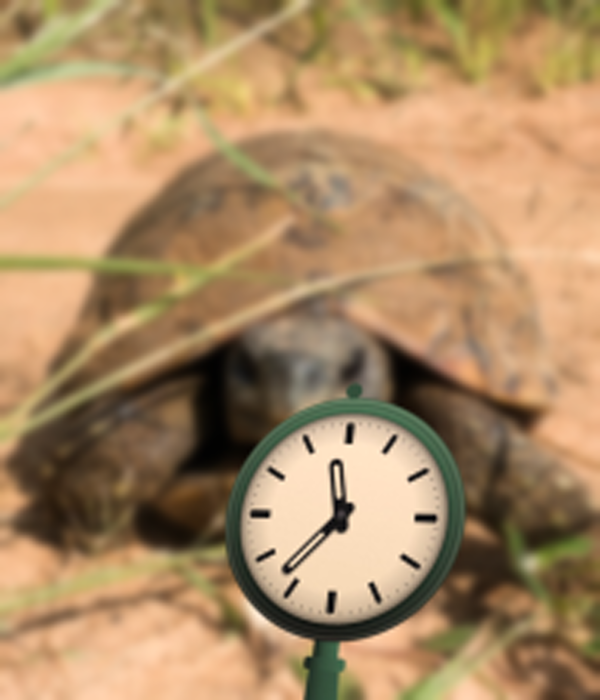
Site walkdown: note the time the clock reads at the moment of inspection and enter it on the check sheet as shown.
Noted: 11:37
